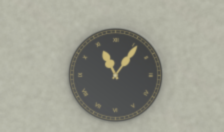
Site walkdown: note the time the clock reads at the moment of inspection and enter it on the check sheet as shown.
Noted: 11:06
